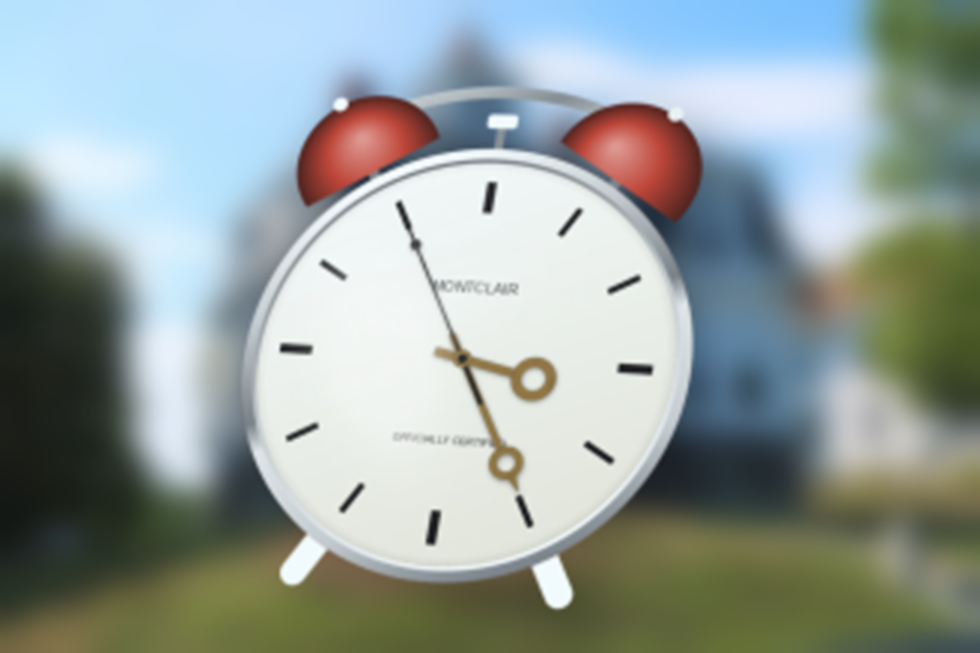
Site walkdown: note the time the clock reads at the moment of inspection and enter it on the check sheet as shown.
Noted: 3:24:55
